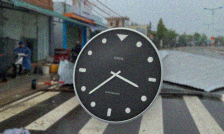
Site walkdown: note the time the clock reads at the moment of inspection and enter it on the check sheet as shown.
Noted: 3:38
